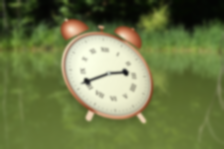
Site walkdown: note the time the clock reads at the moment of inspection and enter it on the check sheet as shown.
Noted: 2:41
